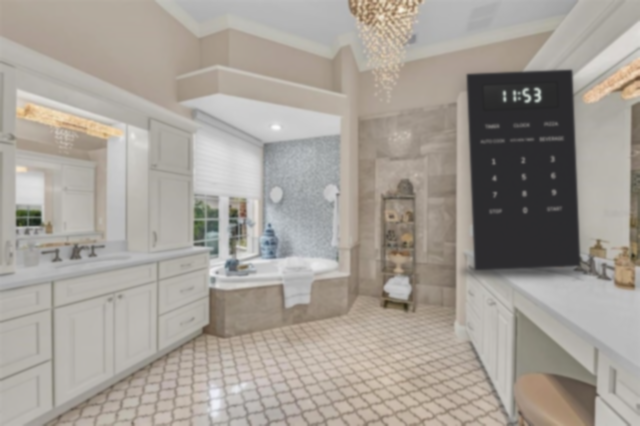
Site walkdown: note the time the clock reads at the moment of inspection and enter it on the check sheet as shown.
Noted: 11:53
